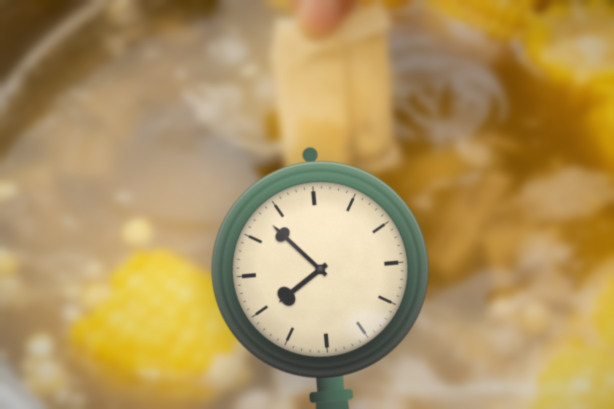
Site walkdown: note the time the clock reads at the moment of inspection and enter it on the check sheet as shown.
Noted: 7:53
